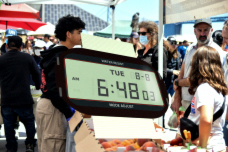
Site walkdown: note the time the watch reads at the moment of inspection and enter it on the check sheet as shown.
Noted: 6:48:03
